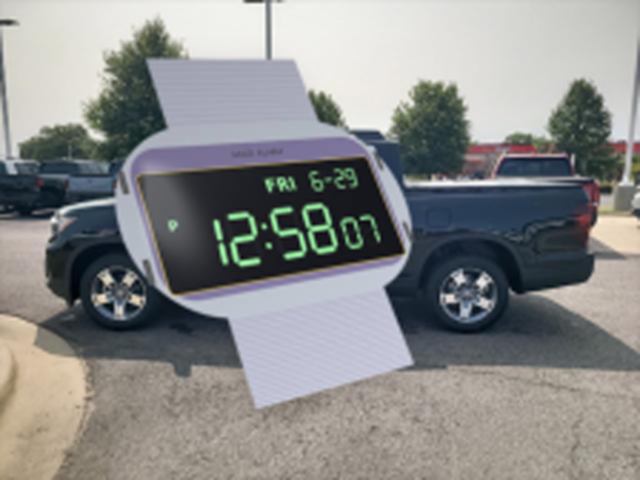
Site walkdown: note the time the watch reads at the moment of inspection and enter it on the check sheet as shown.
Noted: 12:58:07
